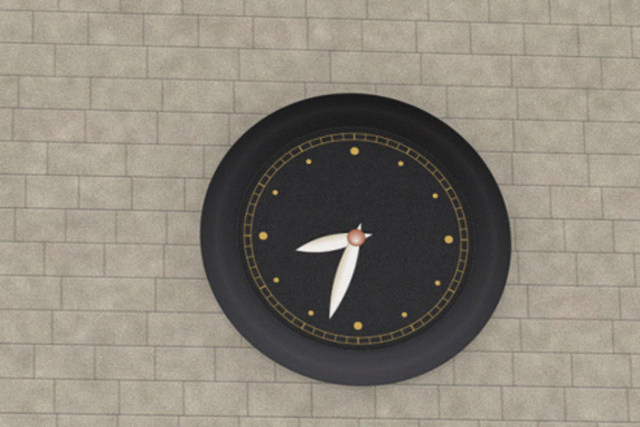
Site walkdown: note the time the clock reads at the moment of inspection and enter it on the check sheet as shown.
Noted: 8:33
